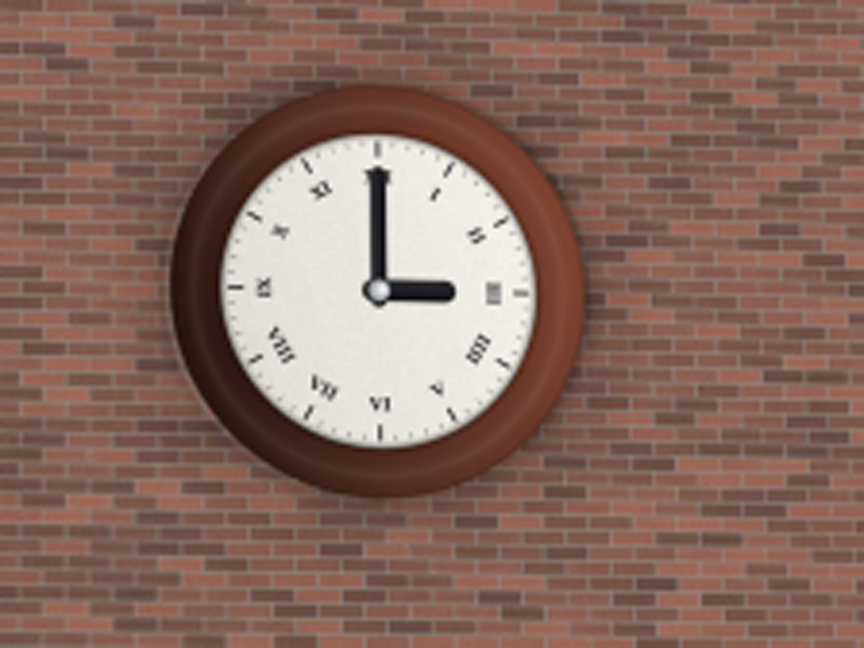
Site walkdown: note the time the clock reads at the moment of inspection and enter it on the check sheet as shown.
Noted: 3:00
